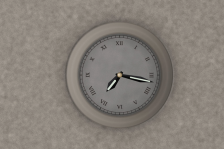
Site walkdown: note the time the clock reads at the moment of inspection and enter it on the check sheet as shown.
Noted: 7:17
